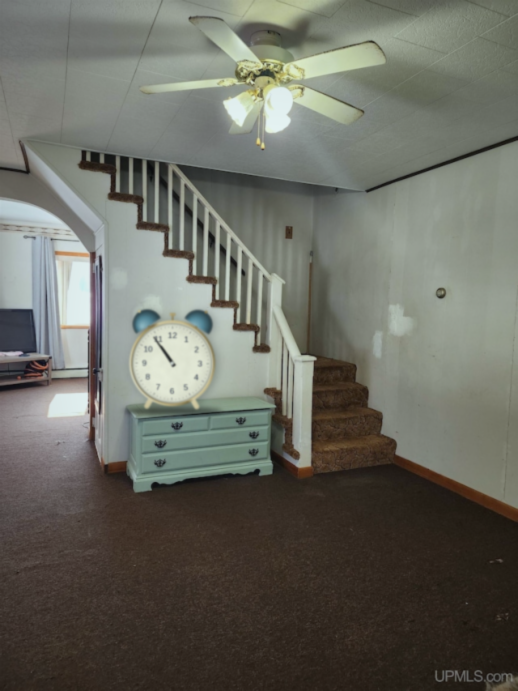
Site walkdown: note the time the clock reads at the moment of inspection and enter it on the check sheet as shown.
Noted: 10:54
